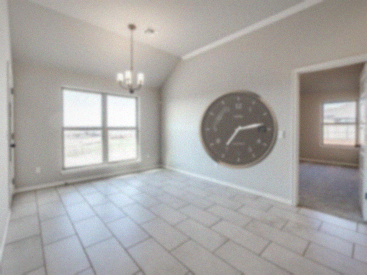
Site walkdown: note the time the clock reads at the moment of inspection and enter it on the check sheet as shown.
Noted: 7:13
